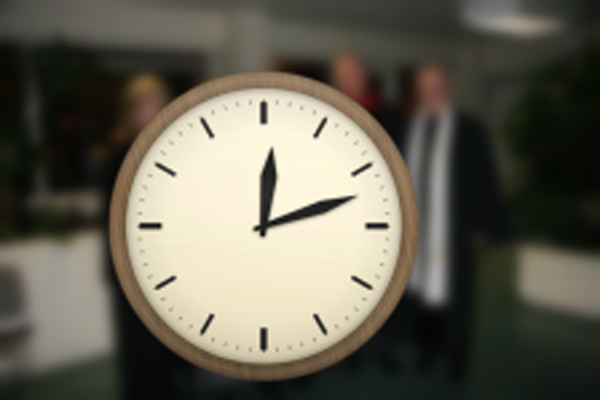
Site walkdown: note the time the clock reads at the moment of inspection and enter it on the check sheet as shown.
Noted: 12:12
